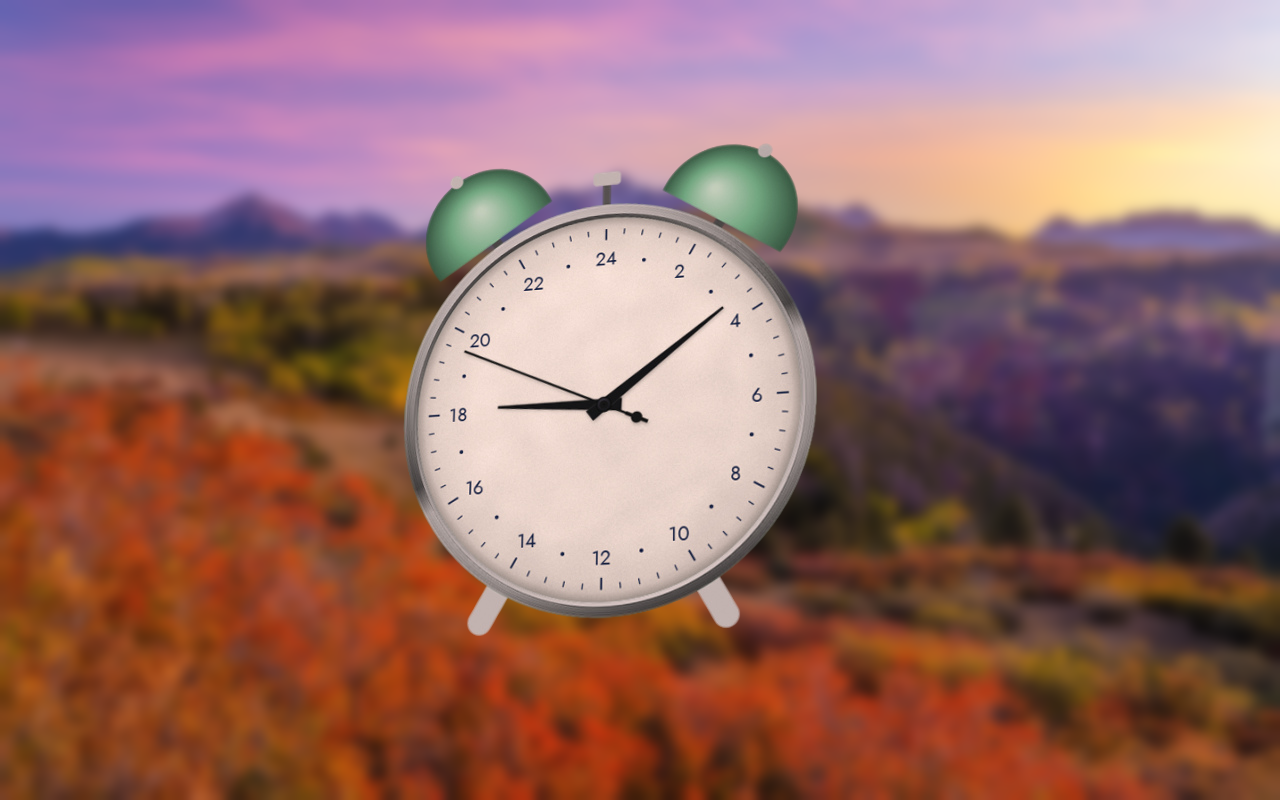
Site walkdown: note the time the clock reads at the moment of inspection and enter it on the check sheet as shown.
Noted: 18:08:49
